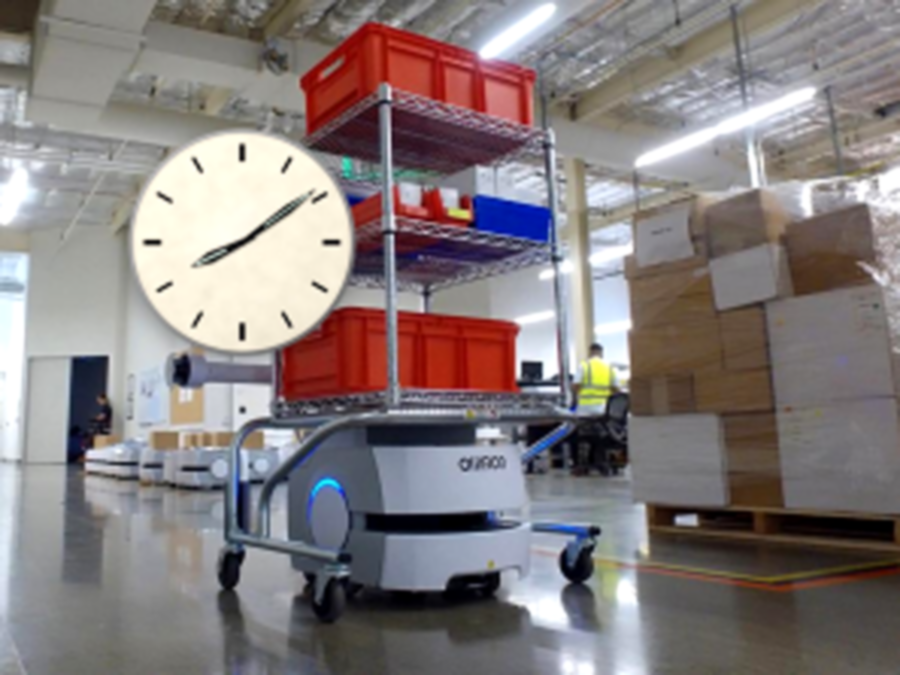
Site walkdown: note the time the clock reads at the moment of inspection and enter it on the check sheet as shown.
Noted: 8:09
